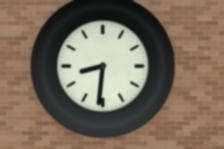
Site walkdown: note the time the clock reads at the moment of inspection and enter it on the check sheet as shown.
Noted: 8:31
